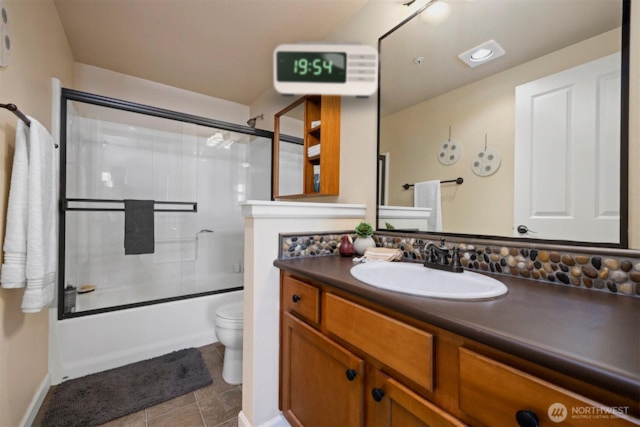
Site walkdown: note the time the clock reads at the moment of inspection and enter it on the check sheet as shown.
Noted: 19:54
